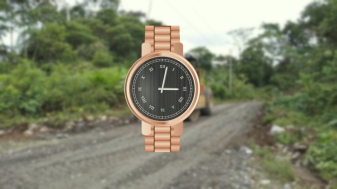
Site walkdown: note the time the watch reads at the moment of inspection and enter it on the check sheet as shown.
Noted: 3:02
